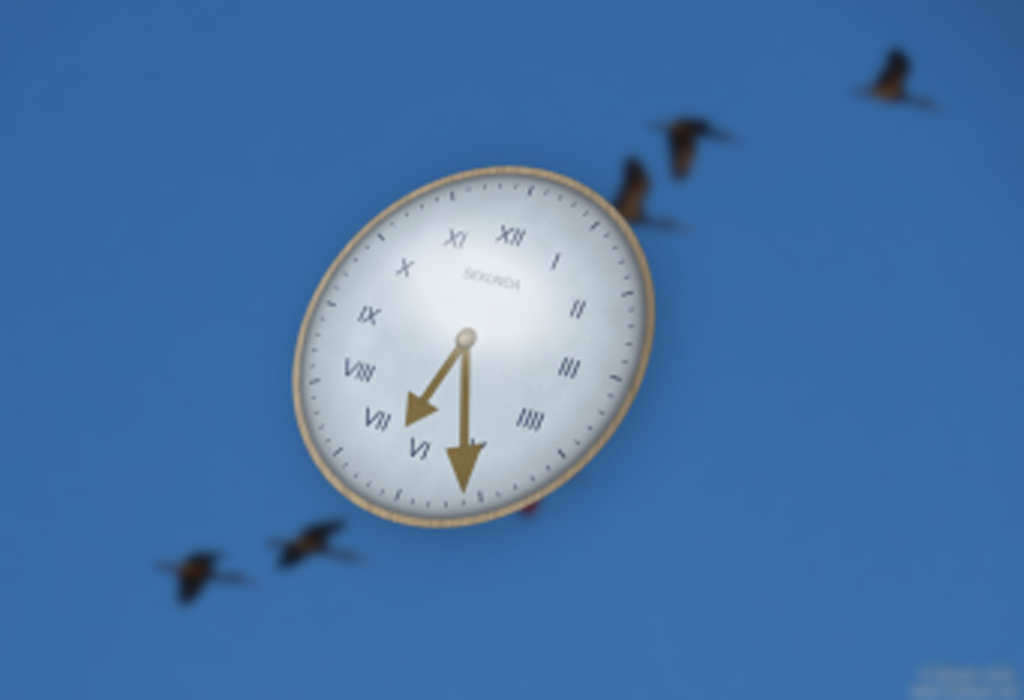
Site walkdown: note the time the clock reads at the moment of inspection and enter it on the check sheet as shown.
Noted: 6:26
